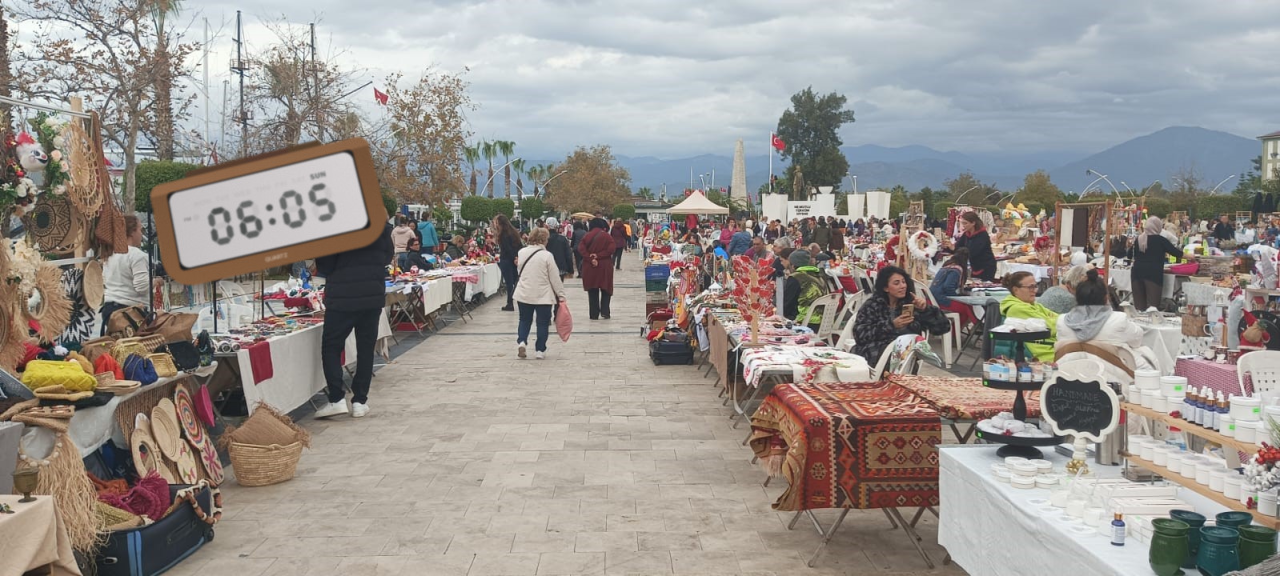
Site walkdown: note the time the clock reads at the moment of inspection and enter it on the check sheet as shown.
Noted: 6:05
